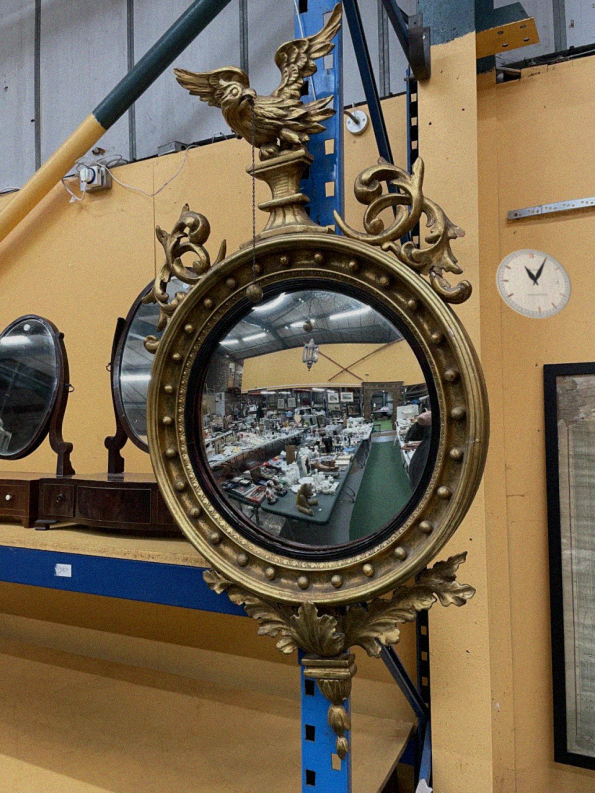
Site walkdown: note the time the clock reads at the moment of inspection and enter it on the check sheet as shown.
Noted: 11:05
